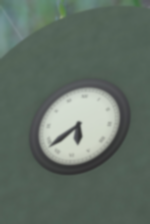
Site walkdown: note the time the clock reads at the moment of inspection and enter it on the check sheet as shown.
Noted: 5:38
